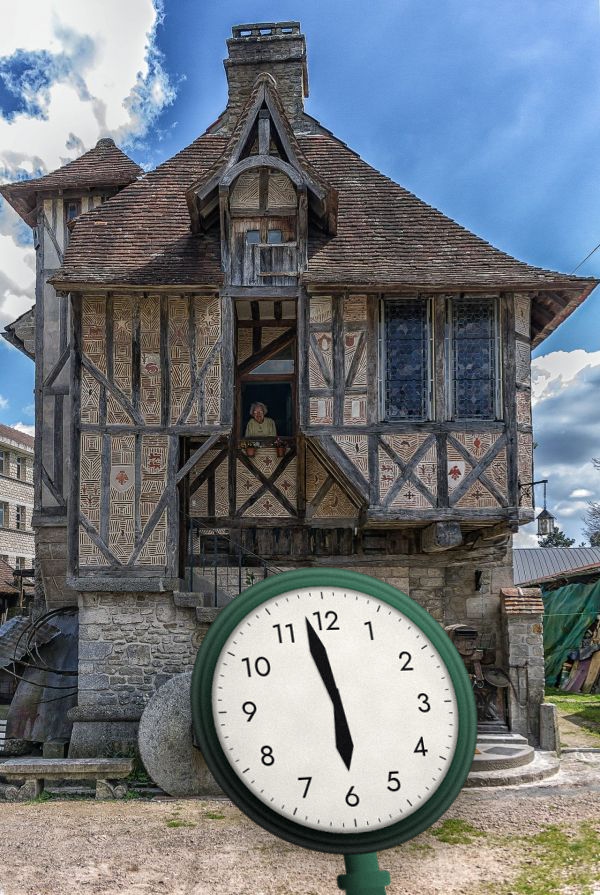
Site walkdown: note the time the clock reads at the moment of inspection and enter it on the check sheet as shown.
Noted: 5:58
